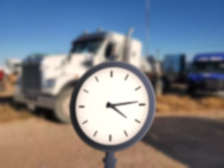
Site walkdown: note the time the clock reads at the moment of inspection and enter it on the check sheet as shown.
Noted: 4:14
